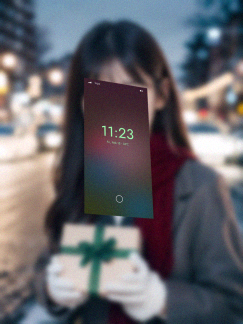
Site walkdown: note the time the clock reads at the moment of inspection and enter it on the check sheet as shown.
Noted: 11:23
